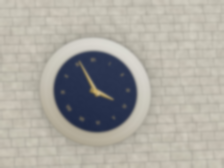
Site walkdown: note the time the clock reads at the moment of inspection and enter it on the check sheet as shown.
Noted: 3:56
